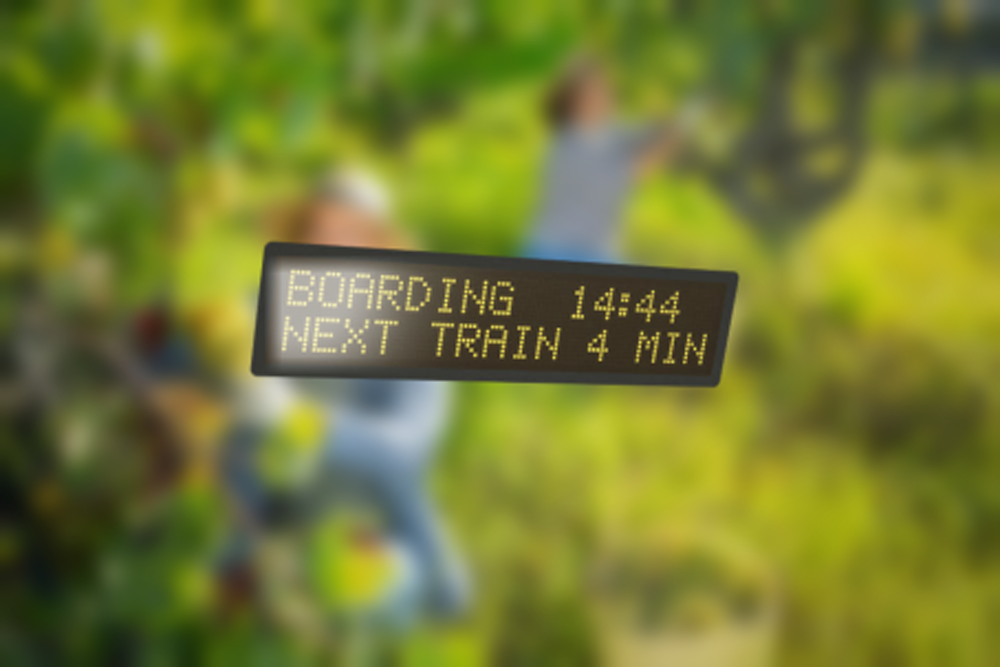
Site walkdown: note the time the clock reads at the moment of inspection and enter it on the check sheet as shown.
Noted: 14:44
